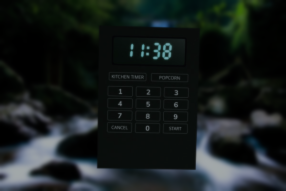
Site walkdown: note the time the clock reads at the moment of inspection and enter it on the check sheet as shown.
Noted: 11:38
